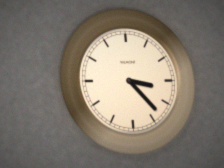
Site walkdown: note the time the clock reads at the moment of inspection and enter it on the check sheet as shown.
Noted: 3:23
